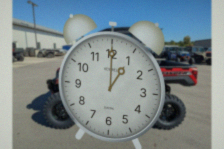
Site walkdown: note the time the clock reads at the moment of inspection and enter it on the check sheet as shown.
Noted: 1:00
